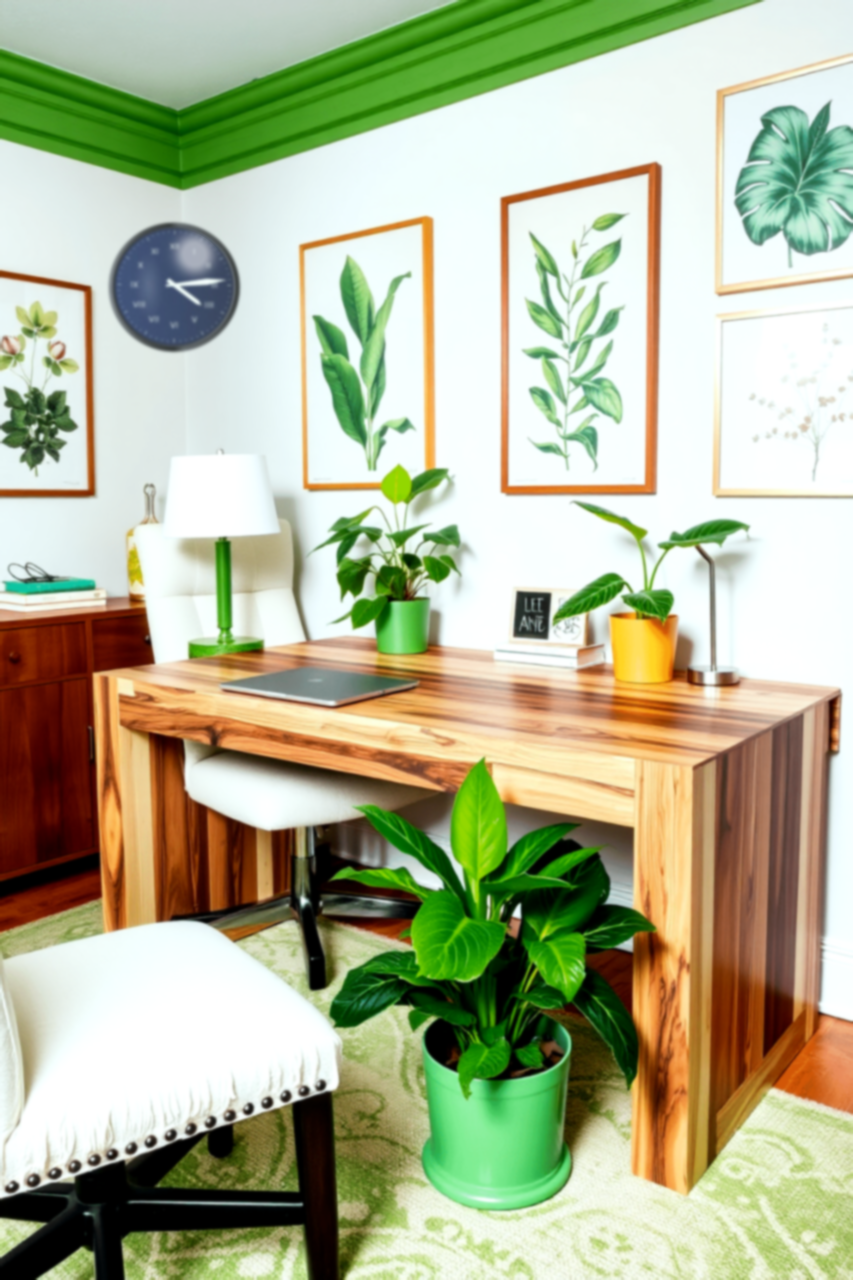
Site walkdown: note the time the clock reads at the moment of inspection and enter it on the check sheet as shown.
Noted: 4:14
